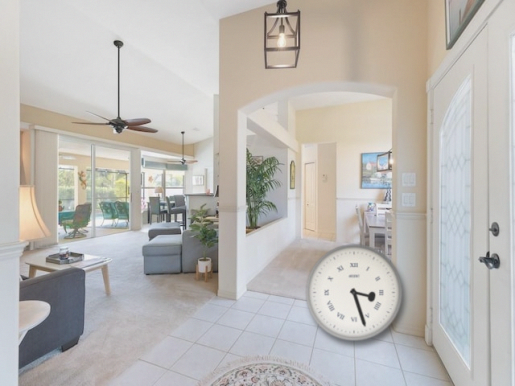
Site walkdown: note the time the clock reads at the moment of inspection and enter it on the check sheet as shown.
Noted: 3:27
